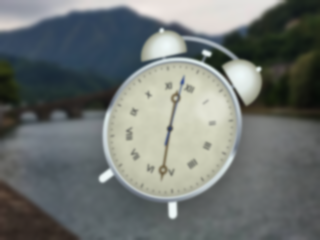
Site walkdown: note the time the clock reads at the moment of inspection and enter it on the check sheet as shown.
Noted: 11:26:58
